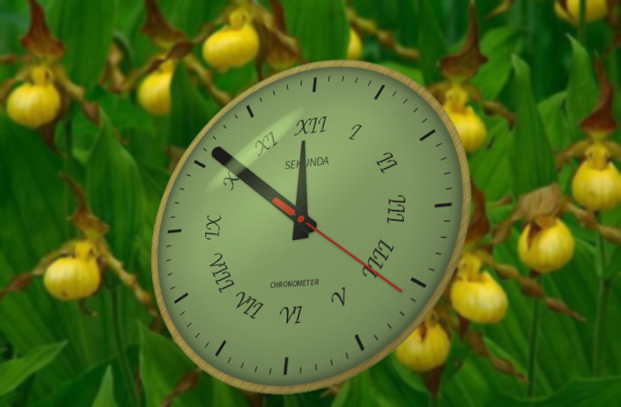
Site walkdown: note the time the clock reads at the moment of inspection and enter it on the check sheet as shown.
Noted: 11:51:21
